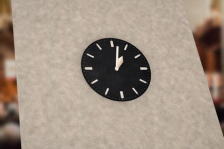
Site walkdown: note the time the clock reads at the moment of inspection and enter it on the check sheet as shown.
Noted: 1:02
